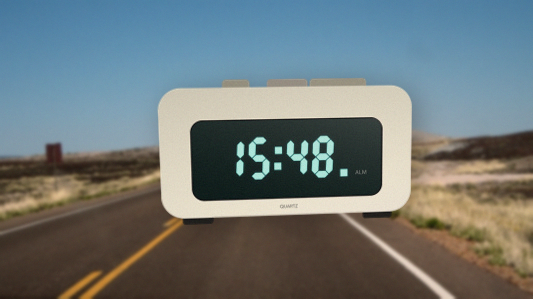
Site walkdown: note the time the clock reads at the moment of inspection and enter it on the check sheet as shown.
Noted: 15:48
